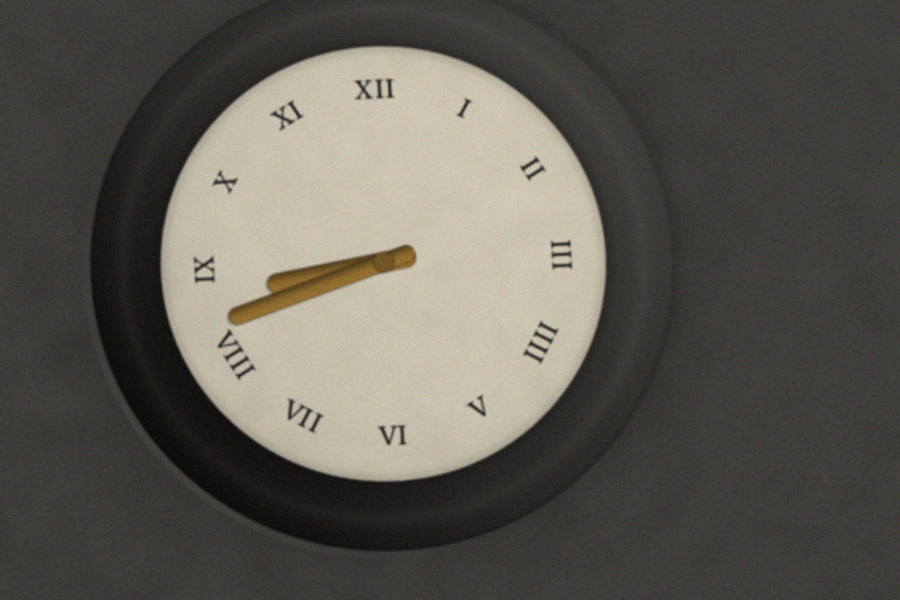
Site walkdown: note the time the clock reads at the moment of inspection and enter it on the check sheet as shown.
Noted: 8:42
